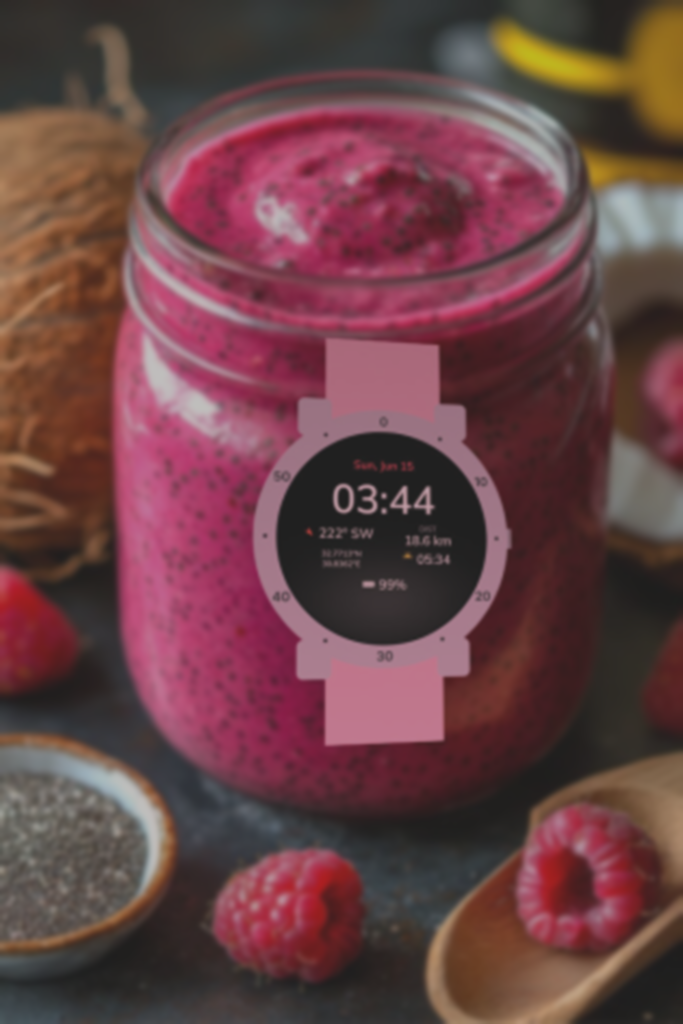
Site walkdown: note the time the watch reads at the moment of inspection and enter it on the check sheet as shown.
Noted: 3:44
